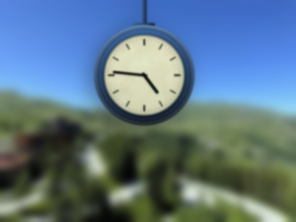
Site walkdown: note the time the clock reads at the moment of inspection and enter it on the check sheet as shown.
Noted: 4:46
